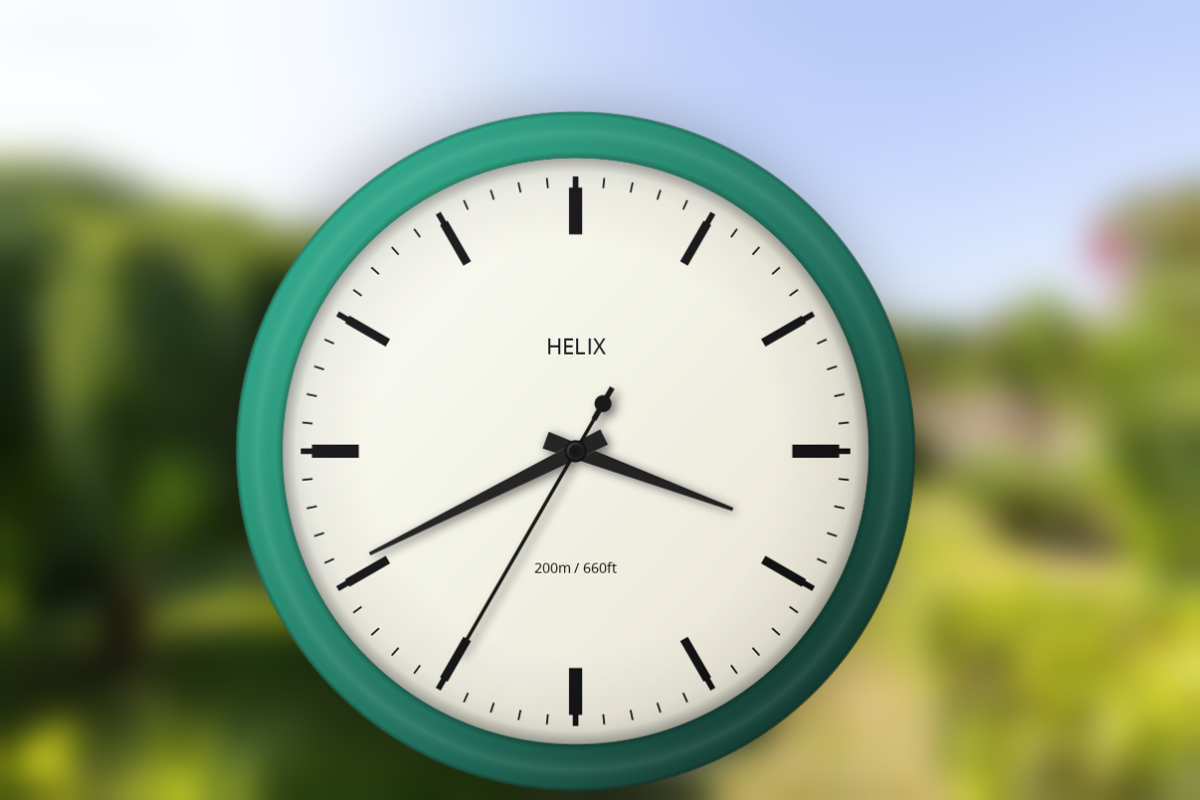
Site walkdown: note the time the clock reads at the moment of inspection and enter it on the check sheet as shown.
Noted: 3:40:35
